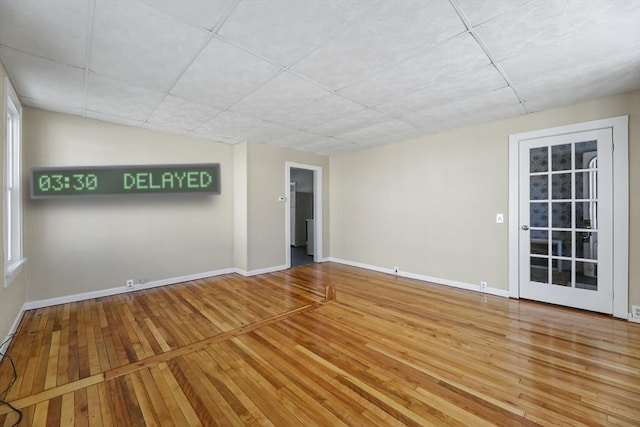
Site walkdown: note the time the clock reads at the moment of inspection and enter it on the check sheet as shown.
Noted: 3:30
